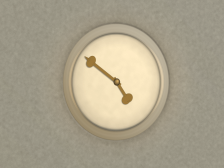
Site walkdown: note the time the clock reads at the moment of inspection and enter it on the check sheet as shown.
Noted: 4:51
